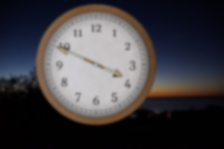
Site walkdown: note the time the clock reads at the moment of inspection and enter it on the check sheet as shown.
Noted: 3:49
